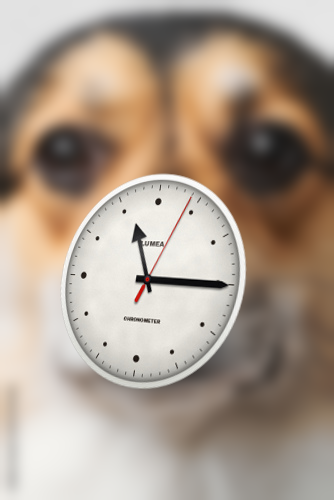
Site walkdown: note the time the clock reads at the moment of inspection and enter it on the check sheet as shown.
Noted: 11:15:04
